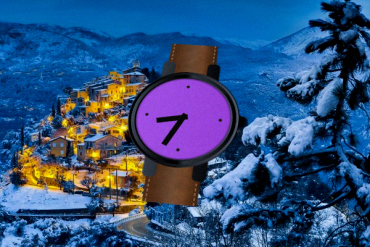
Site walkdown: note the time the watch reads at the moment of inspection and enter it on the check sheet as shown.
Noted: 8:34
